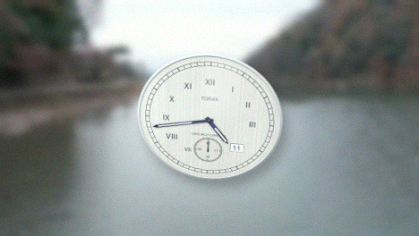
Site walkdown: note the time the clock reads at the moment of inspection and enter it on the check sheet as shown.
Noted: 4:43
